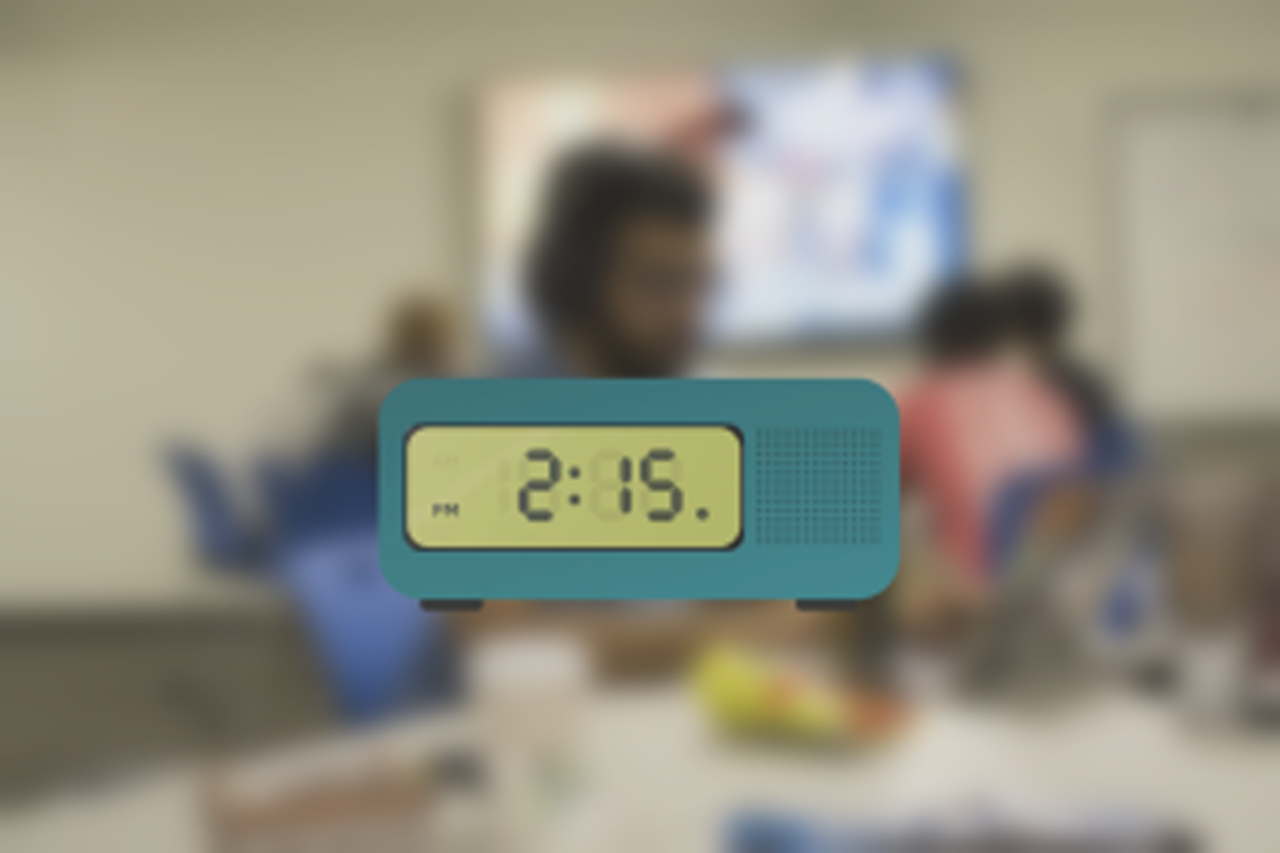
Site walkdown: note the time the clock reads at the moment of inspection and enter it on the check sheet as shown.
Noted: 2:15
